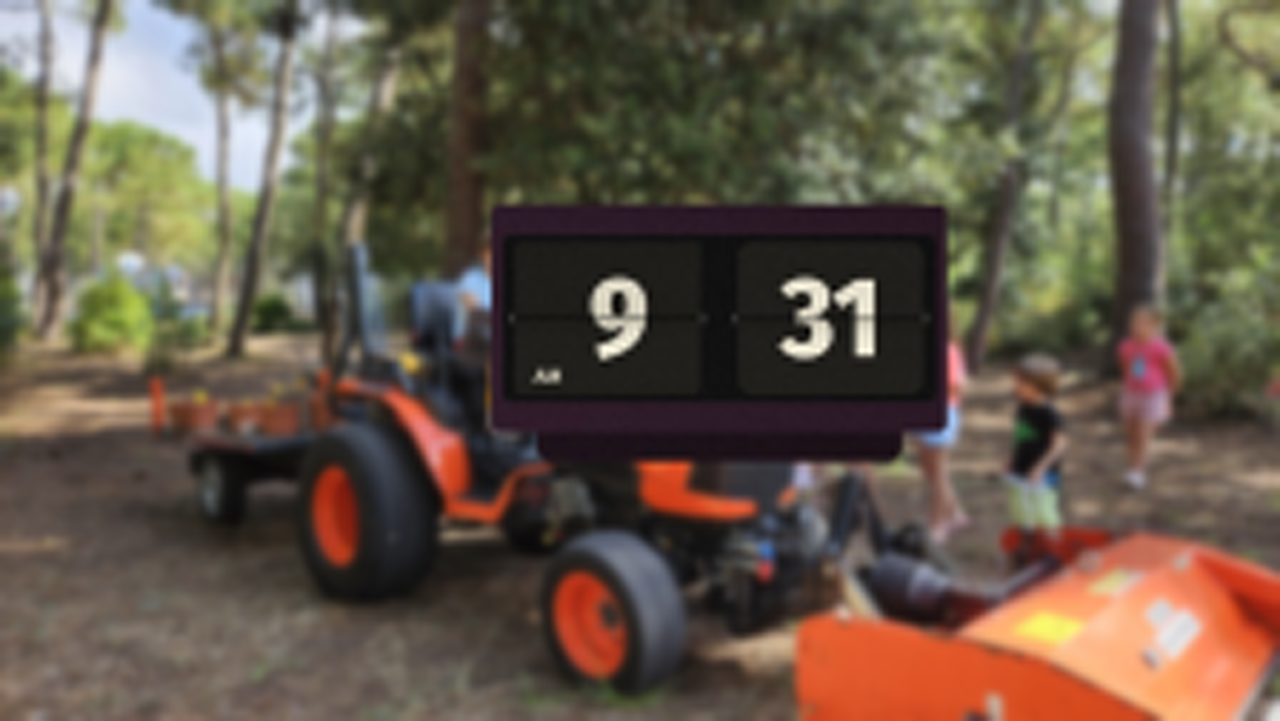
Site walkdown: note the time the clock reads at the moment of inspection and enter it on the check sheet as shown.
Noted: 9:31
